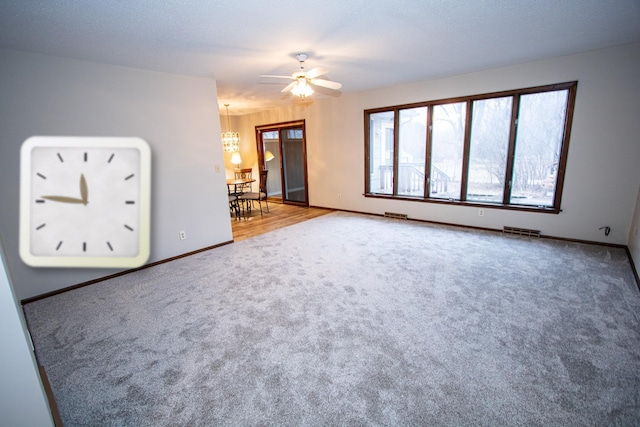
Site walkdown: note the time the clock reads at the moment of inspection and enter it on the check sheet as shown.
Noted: 11:46
